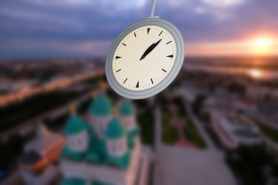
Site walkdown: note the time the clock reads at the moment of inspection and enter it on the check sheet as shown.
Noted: 1:07
